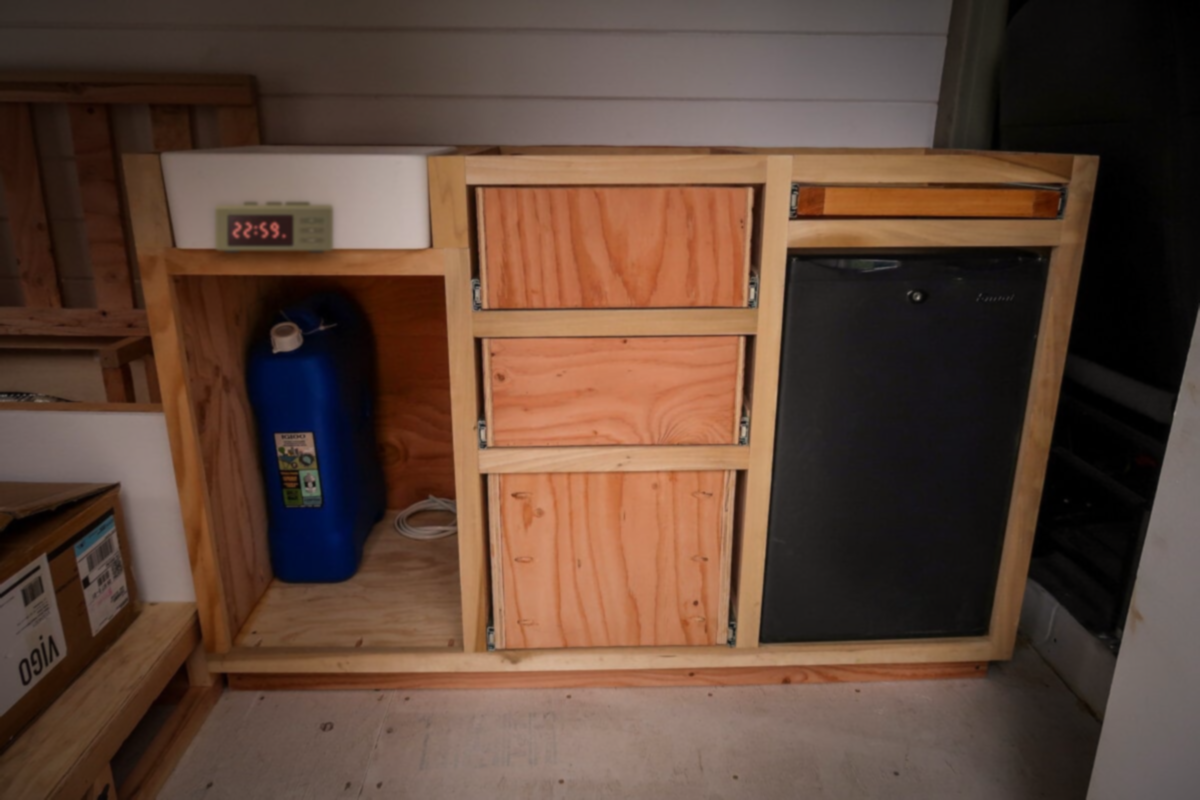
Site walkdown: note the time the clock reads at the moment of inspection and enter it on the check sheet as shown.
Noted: 22:59
